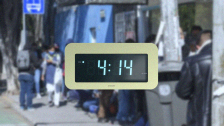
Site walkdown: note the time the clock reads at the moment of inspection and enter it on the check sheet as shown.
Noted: 4:14
